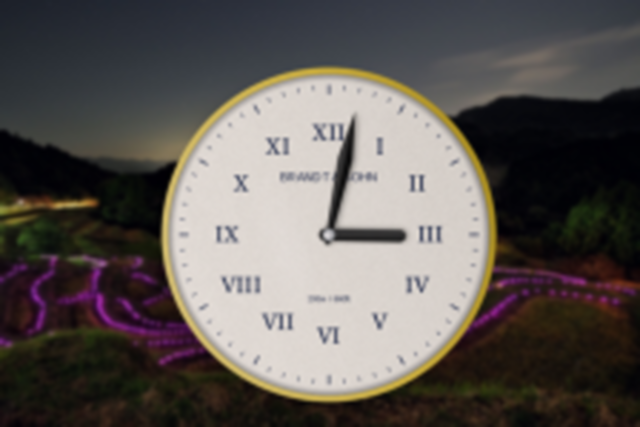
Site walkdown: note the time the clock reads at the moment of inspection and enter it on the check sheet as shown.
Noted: 3:02
